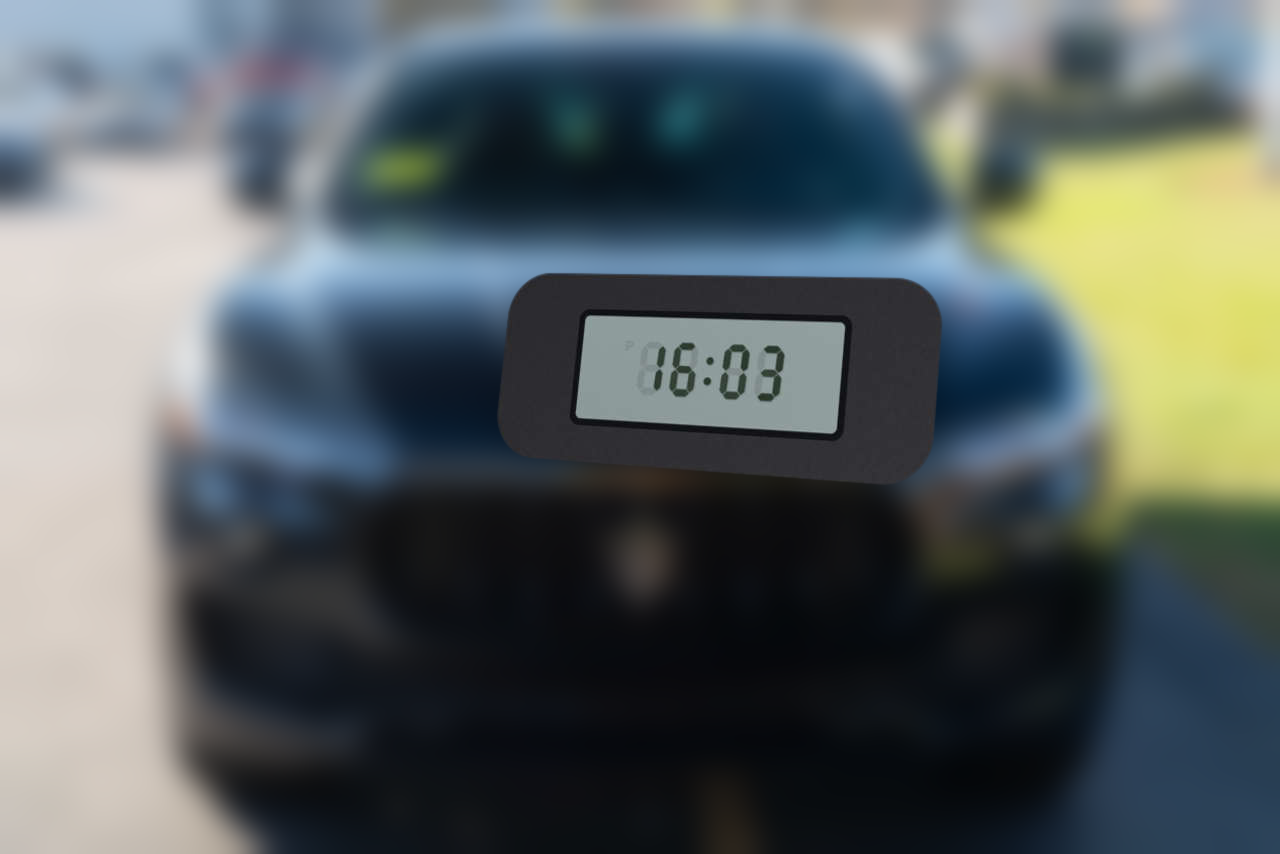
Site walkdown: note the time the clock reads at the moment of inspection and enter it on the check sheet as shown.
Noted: 16:03
